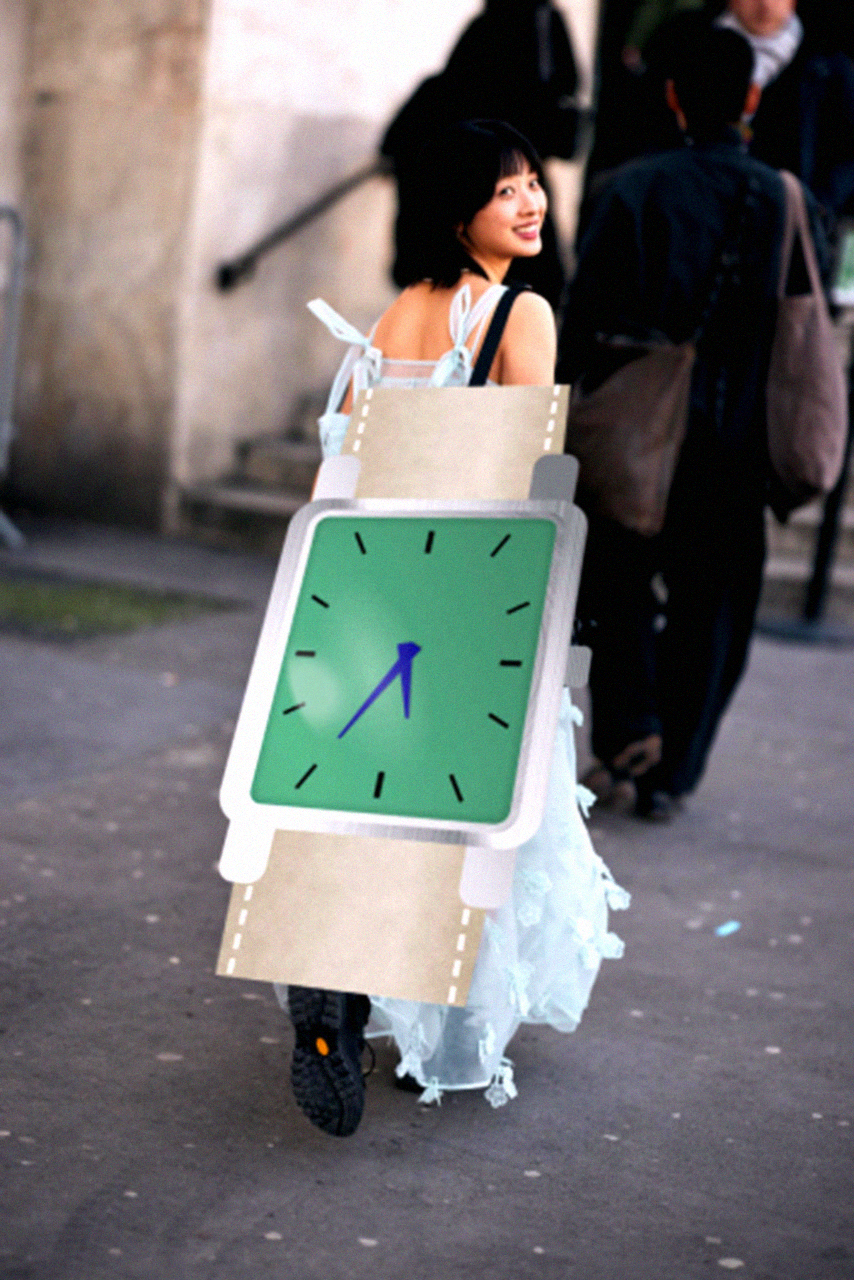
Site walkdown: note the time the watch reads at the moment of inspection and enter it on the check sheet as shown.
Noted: 5:35
